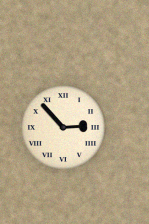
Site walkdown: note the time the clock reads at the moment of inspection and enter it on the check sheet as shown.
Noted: 2:53
